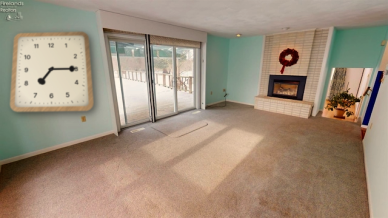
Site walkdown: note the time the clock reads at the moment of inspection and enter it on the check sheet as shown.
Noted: 7:15
